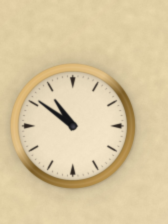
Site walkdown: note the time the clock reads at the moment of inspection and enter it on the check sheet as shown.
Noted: 10:51
